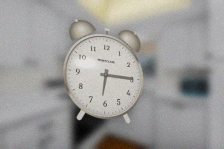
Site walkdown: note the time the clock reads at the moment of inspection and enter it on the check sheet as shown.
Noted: 6:15
